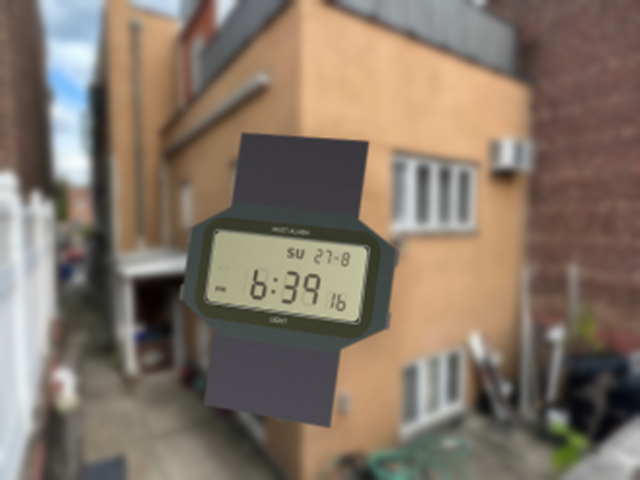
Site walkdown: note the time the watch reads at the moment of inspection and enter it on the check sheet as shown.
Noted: 6:39:16
